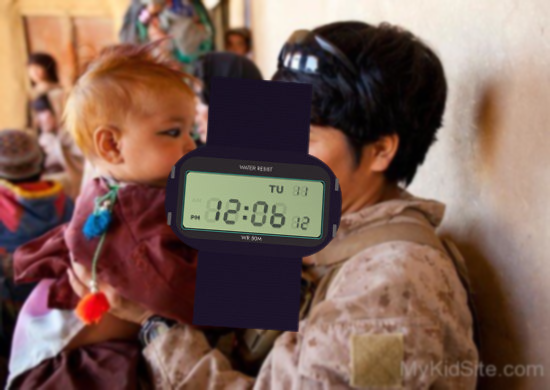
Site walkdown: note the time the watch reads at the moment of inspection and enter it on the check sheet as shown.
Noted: 12:06:12
